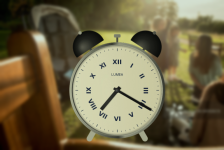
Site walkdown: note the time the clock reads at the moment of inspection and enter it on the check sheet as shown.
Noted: 7:20
